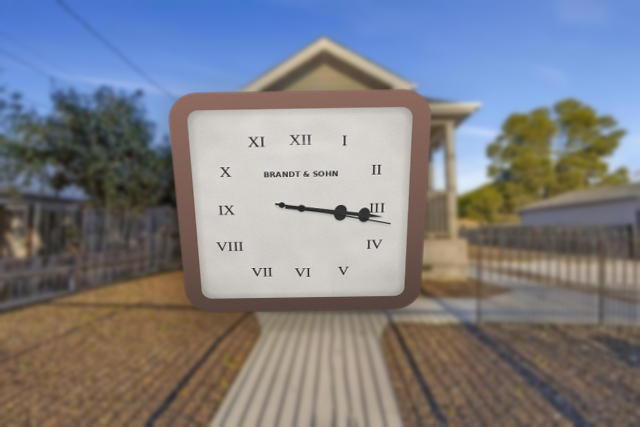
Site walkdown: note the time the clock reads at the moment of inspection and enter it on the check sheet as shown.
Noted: 3:16:17
